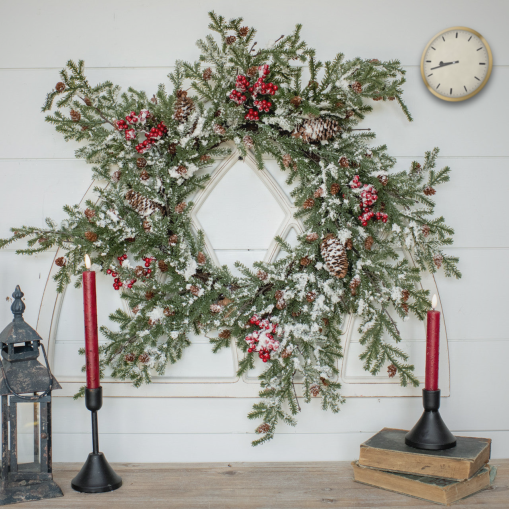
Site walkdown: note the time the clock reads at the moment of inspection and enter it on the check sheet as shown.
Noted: 8:42
